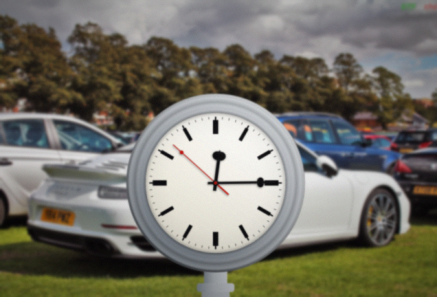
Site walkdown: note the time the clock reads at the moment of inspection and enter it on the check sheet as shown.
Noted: 12:14:52
